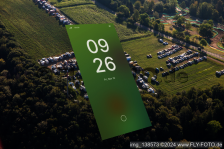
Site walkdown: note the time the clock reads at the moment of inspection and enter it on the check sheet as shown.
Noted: 9:26
